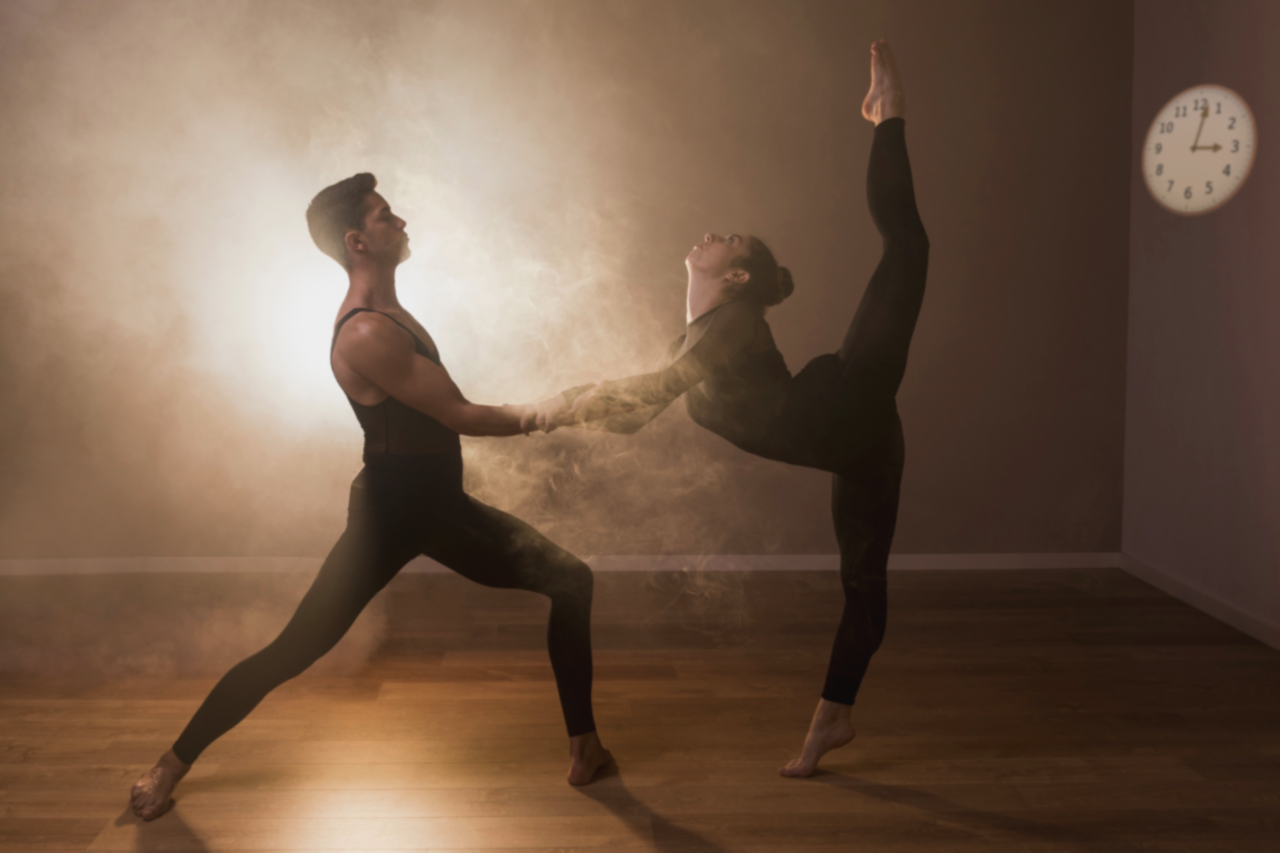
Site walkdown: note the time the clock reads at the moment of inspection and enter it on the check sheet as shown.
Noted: 3:02
